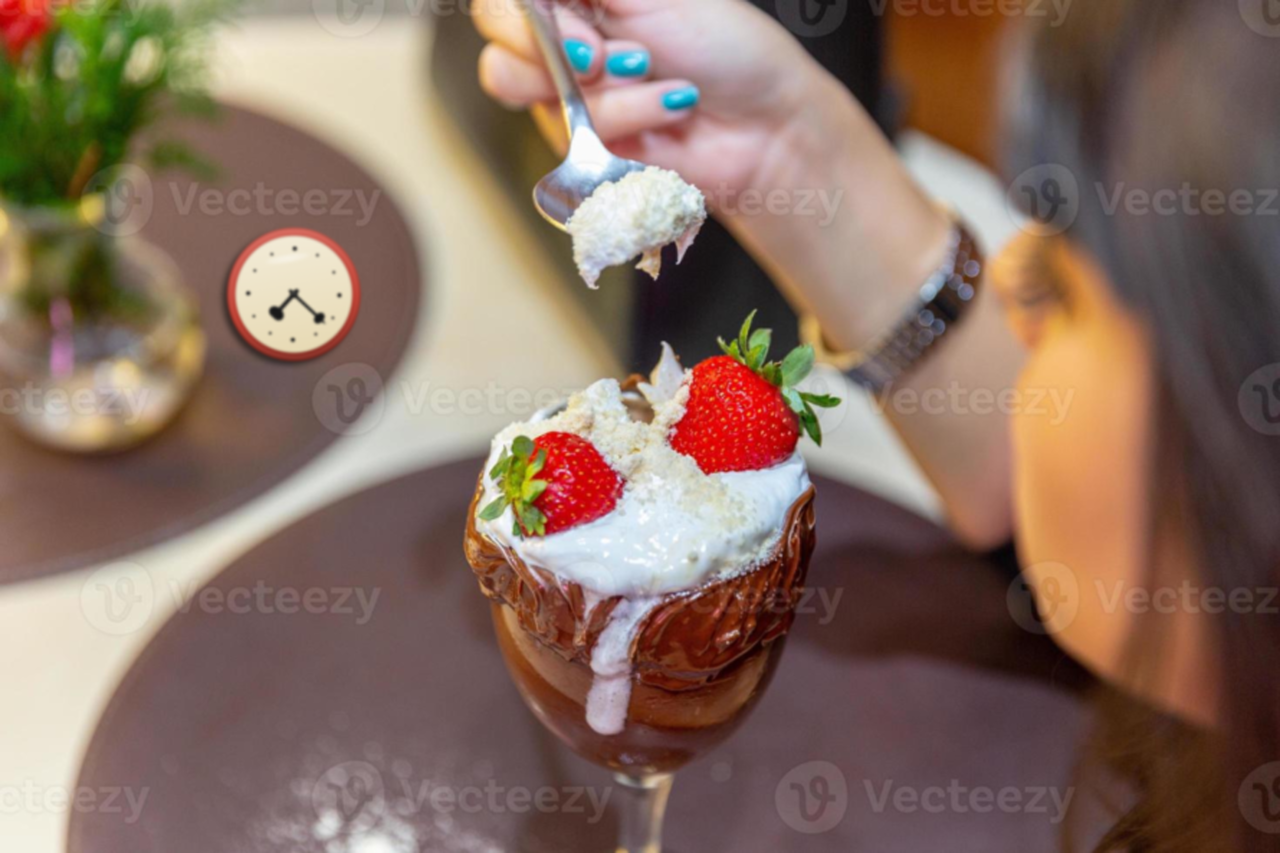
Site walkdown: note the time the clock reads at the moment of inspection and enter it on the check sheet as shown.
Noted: 7:22
